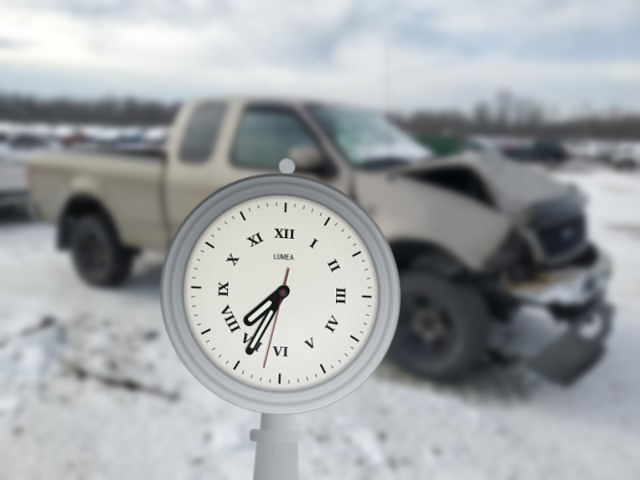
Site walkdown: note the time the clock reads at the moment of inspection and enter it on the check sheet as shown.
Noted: 7:34:32
